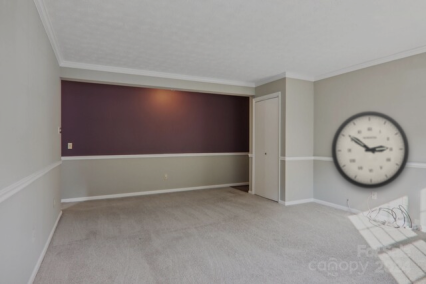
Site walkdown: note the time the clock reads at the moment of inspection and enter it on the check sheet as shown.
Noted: 2:51
